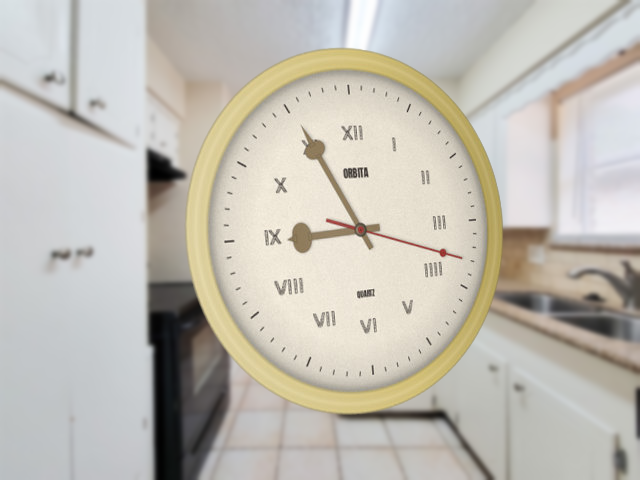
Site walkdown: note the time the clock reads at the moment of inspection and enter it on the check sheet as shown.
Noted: 8:55:18
